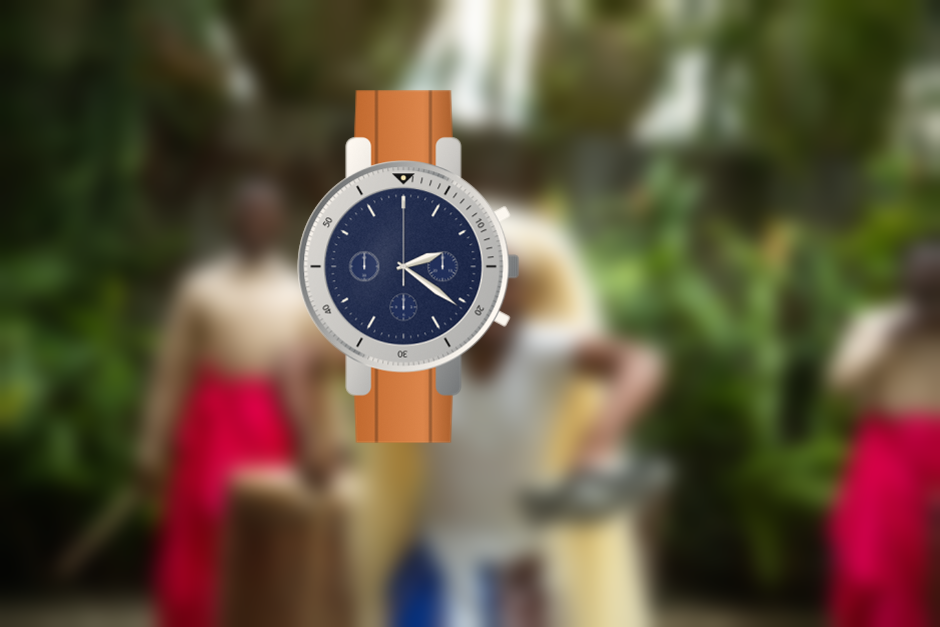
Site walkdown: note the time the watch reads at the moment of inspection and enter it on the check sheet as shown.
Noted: 2:21
